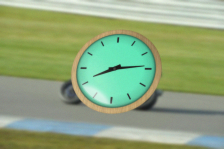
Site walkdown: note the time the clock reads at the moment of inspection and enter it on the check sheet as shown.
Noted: 8:14
